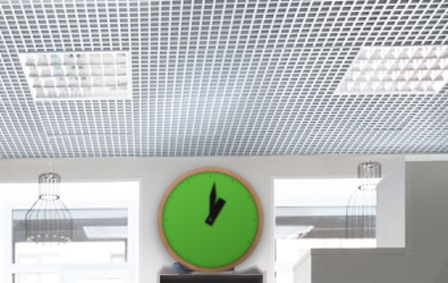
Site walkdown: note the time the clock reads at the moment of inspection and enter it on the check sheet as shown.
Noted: 1:01
